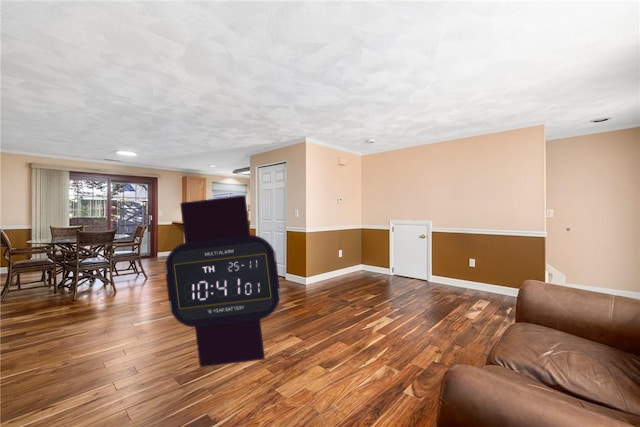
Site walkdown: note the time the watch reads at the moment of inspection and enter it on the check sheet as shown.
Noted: 10:41:01
